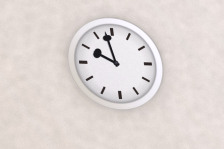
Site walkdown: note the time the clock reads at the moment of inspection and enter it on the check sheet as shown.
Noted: 9:58
